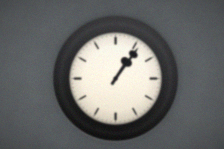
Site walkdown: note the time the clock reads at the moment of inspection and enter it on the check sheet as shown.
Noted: 1:06
